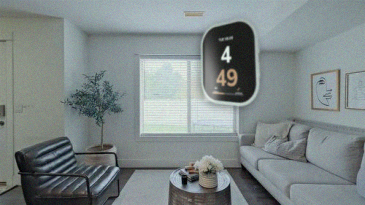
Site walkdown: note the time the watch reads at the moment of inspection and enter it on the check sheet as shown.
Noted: 4:49
